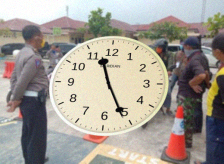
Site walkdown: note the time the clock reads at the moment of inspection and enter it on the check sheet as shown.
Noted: 11:26
